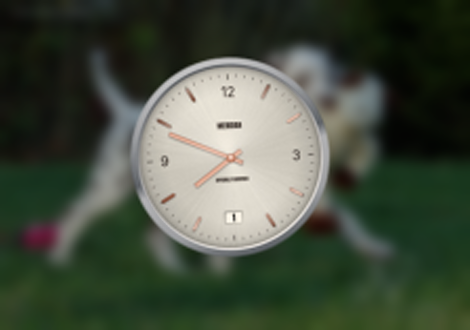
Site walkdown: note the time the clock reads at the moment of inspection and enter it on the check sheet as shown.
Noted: 7:49
